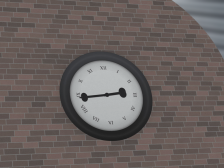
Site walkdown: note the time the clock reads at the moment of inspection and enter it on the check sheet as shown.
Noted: 2:44
